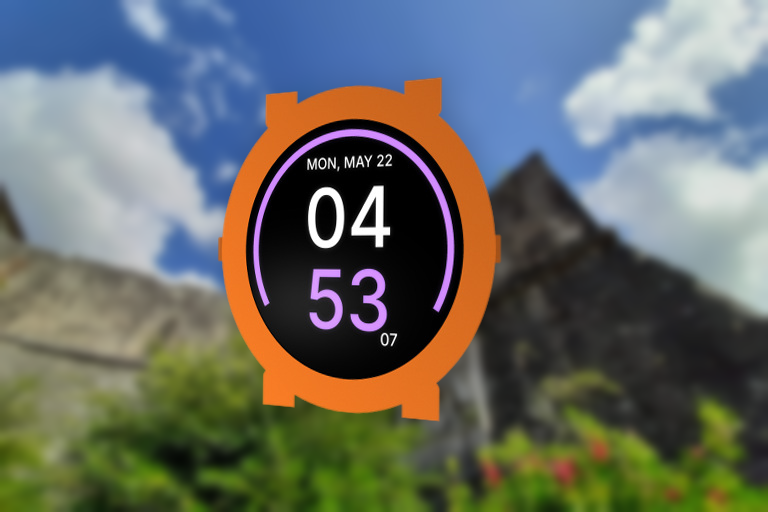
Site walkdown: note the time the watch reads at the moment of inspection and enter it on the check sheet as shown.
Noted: 4:53:07
